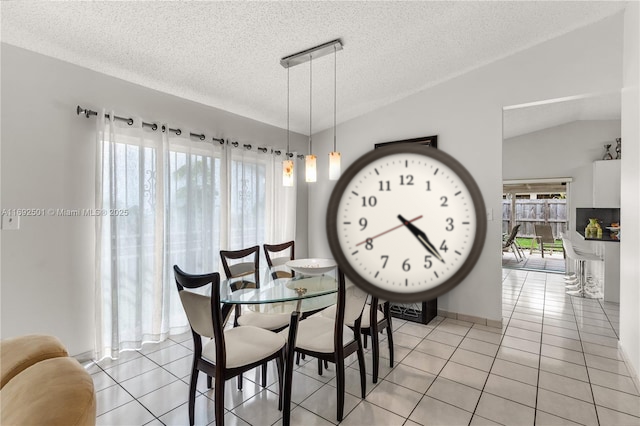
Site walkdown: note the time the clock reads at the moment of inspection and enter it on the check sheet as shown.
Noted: 4:22:41
